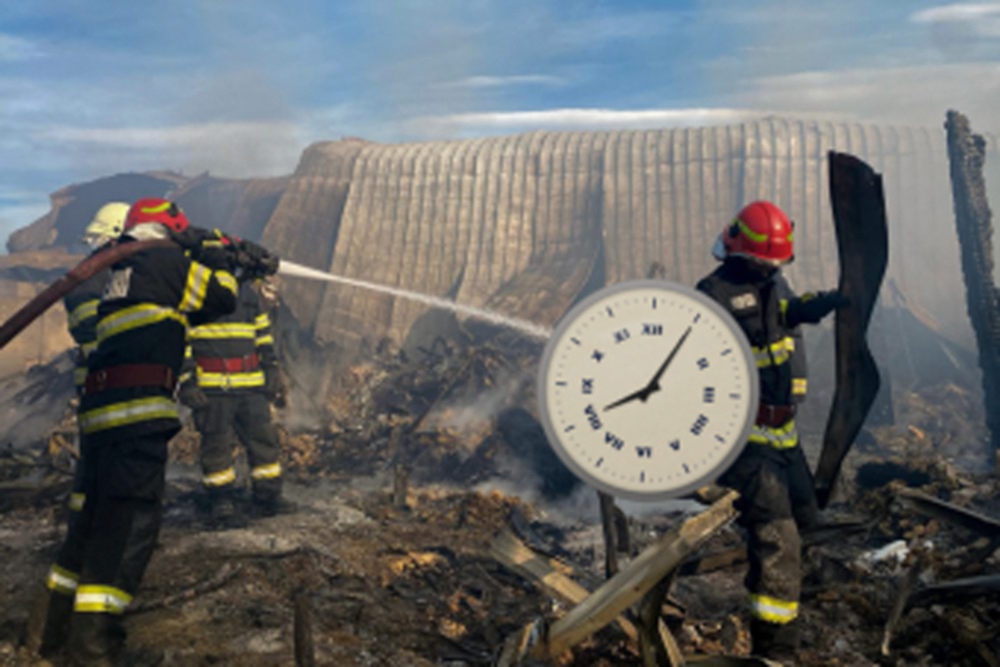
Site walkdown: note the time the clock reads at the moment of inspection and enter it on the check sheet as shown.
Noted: 8:05
